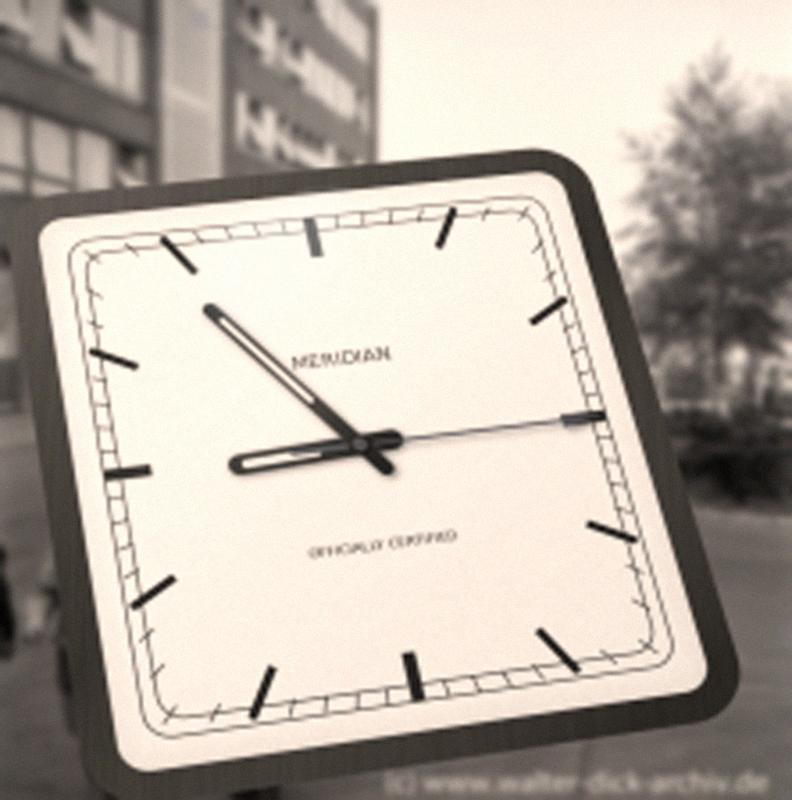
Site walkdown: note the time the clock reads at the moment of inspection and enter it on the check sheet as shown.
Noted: 8:54:15
